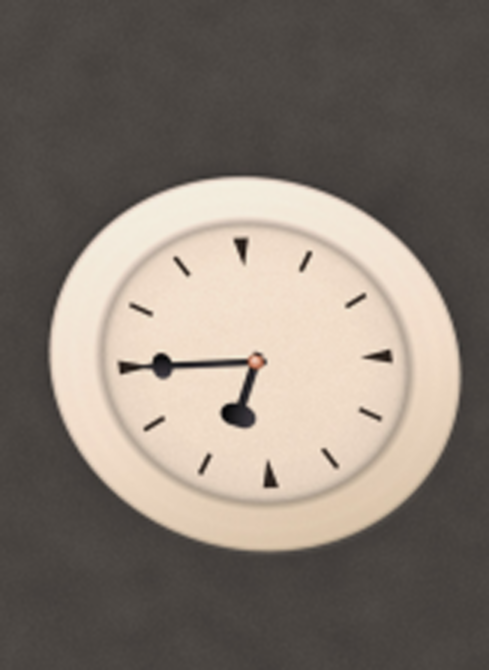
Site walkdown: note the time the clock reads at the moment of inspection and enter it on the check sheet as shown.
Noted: 6:45
